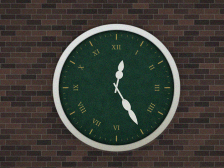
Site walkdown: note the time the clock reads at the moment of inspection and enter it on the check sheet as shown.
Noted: 12:25
